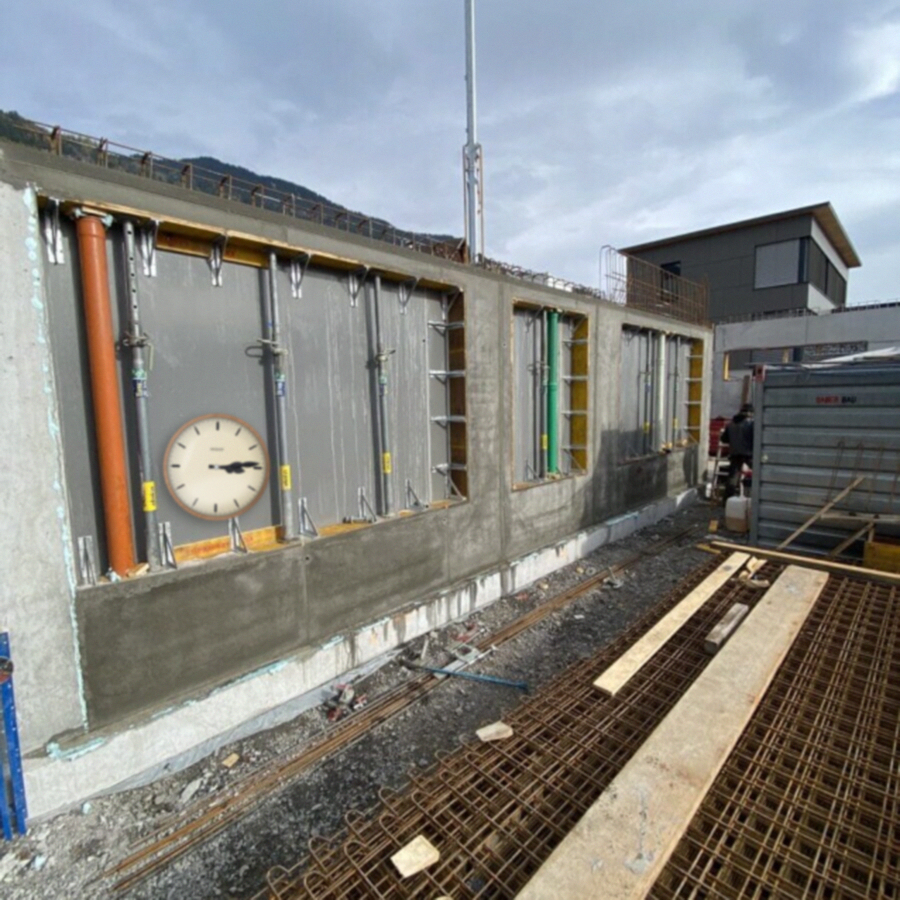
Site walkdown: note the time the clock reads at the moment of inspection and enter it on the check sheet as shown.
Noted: 3:14
